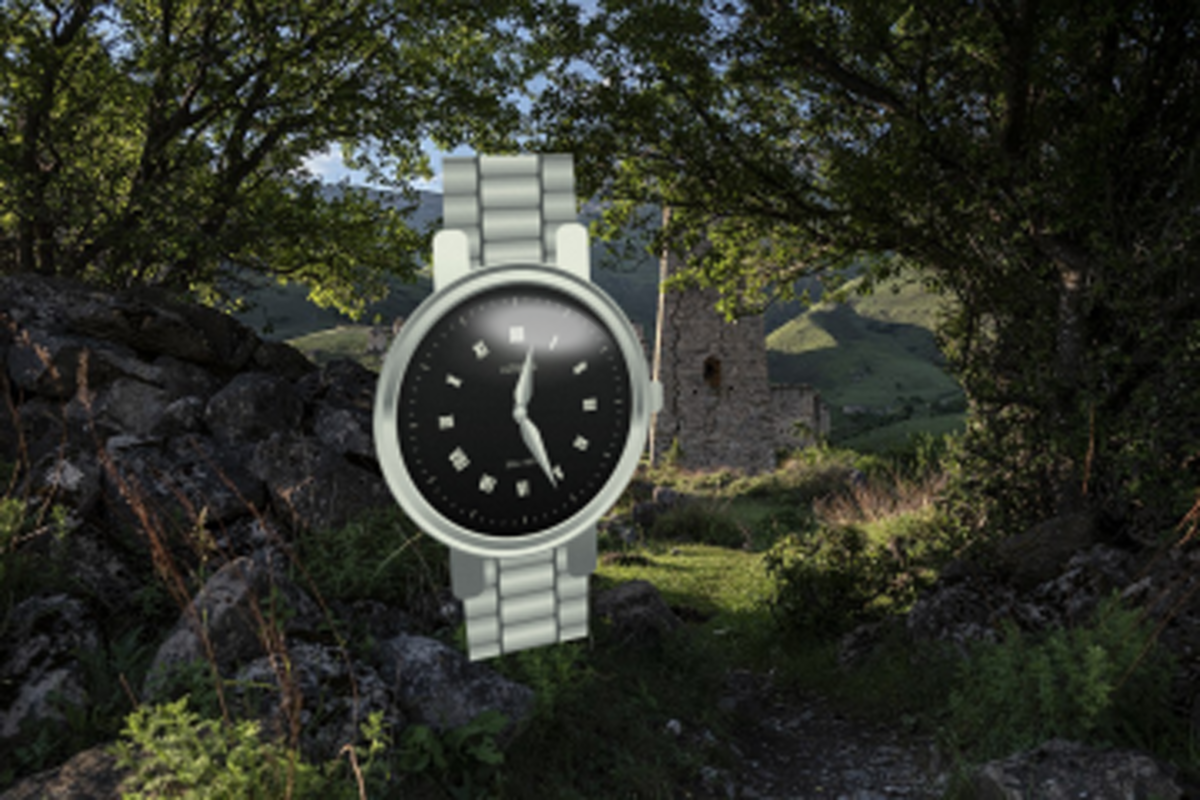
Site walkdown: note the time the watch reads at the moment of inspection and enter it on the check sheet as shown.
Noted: 12:26
